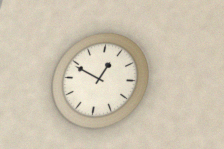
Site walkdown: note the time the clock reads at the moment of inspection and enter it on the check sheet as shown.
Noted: 12:49
